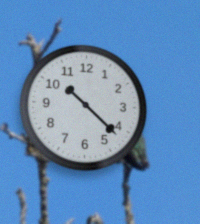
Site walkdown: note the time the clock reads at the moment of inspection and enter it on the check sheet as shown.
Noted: 10:22
